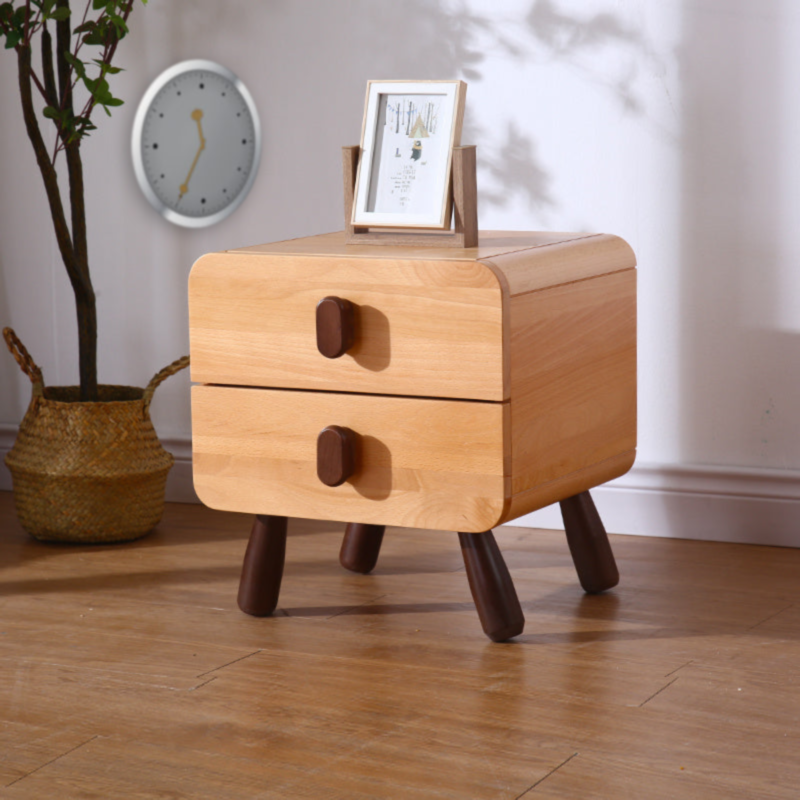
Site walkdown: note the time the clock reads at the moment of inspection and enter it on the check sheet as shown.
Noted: 11:35
